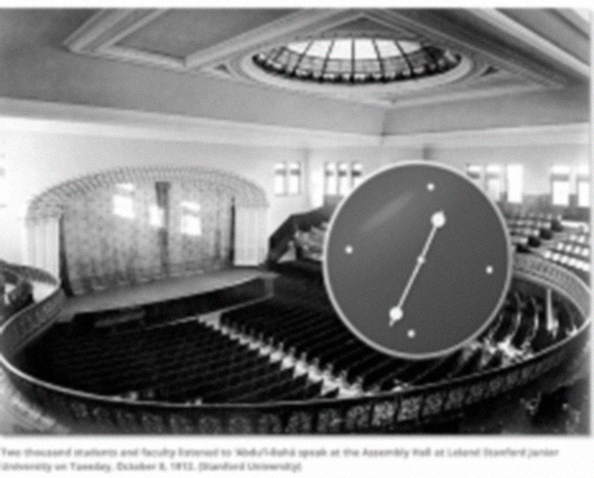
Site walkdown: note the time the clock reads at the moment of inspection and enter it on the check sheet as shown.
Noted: 12:33
